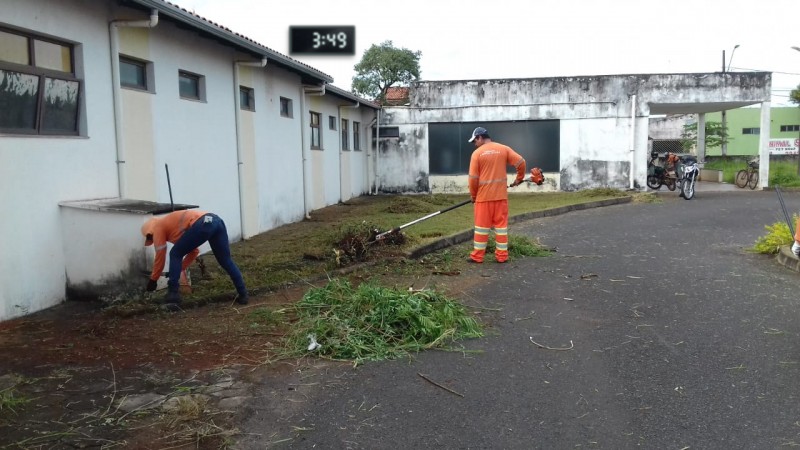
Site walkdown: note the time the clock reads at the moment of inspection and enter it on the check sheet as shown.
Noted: 3:49
